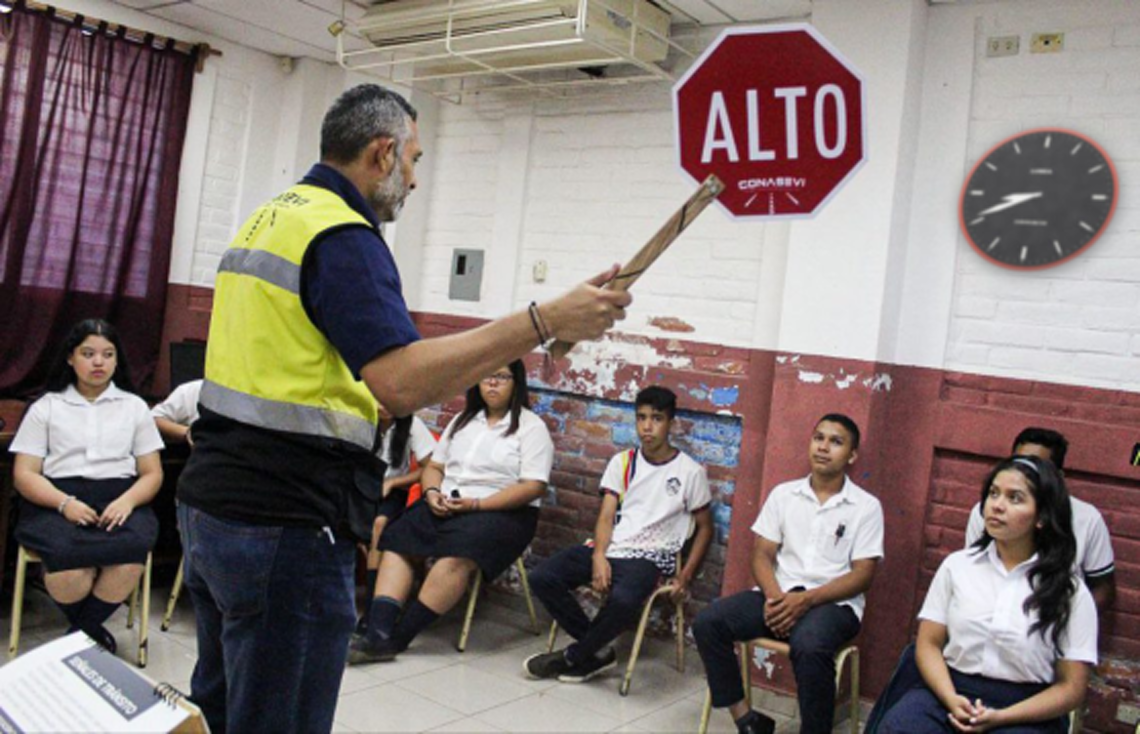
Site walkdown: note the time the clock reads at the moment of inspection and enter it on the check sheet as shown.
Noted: 8:41
